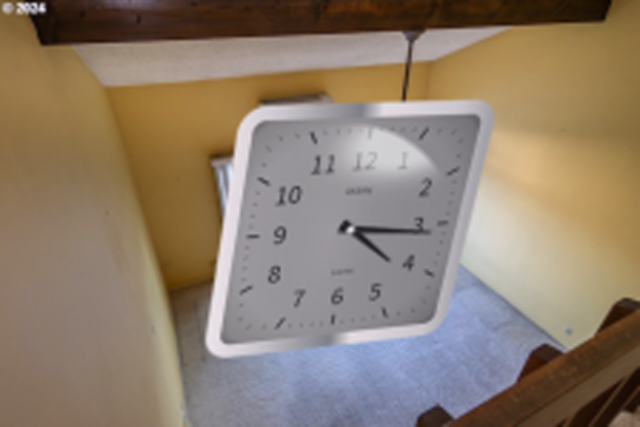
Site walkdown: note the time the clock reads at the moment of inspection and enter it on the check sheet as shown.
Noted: 4:16
